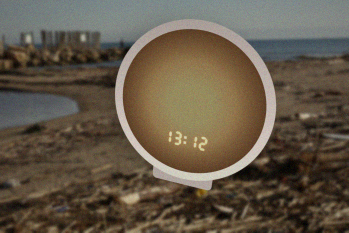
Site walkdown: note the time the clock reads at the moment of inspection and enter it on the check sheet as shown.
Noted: 13:12
